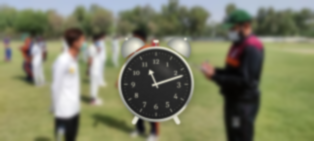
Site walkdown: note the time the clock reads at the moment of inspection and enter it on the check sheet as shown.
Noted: 11:12
